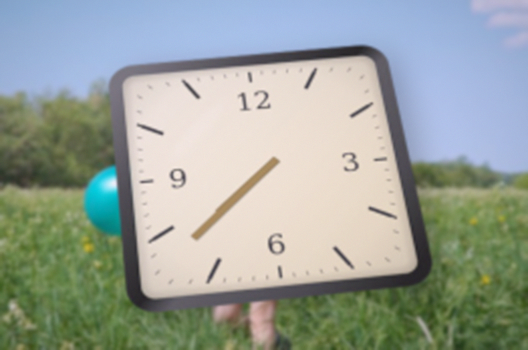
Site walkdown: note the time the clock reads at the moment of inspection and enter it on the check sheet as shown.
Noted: 7:38
